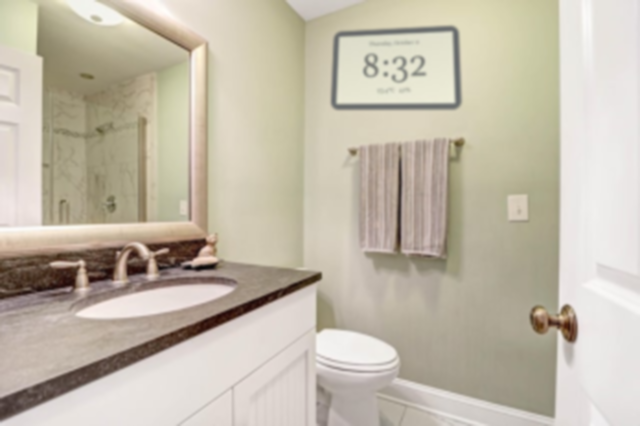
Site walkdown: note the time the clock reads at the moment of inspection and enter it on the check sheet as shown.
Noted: 8:32
